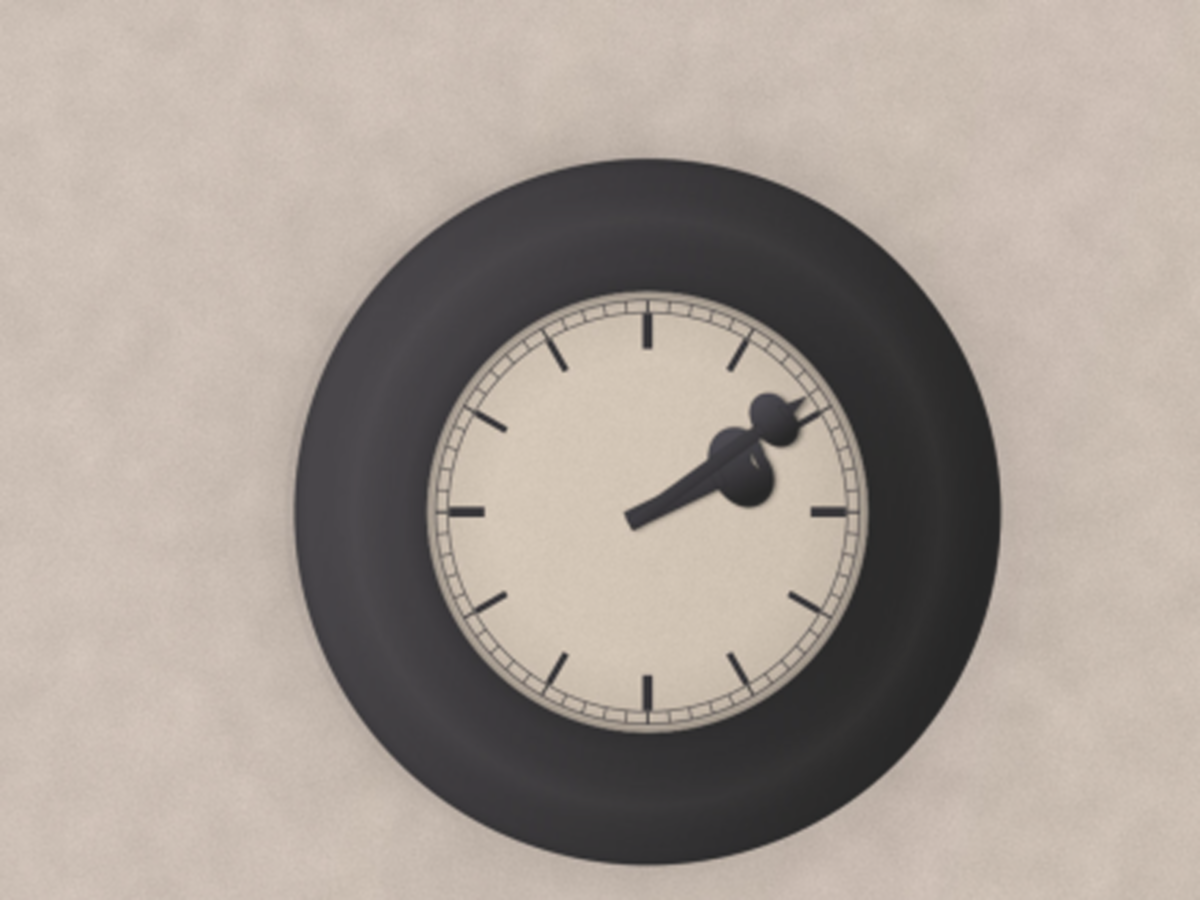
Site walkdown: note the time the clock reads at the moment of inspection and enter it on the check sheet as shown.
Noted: 2:09
